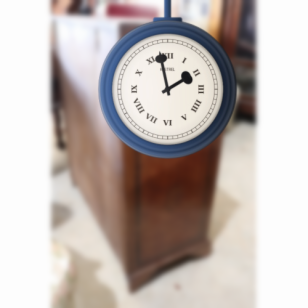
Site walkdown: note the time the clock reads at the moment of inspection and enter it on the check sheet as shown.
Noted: 1:58
